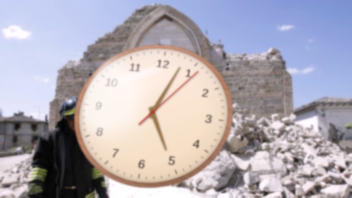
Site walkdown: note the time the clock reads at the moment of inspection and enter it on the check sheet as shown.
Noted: 5:03:06
